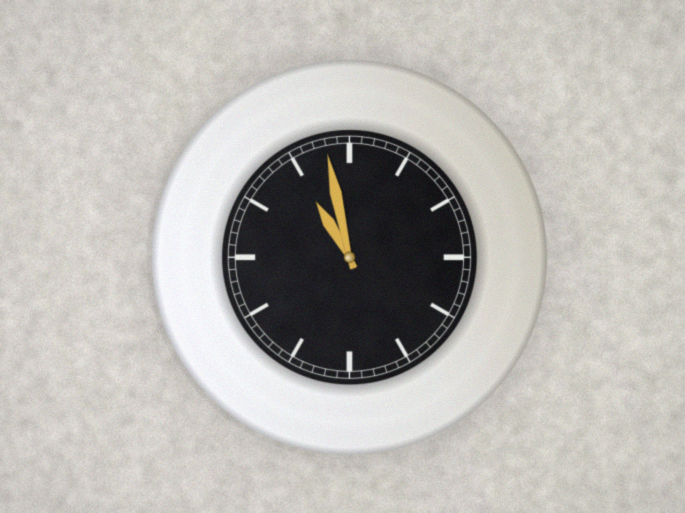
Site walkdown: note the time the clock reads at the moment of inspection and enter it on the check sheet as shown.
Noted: 10:58
